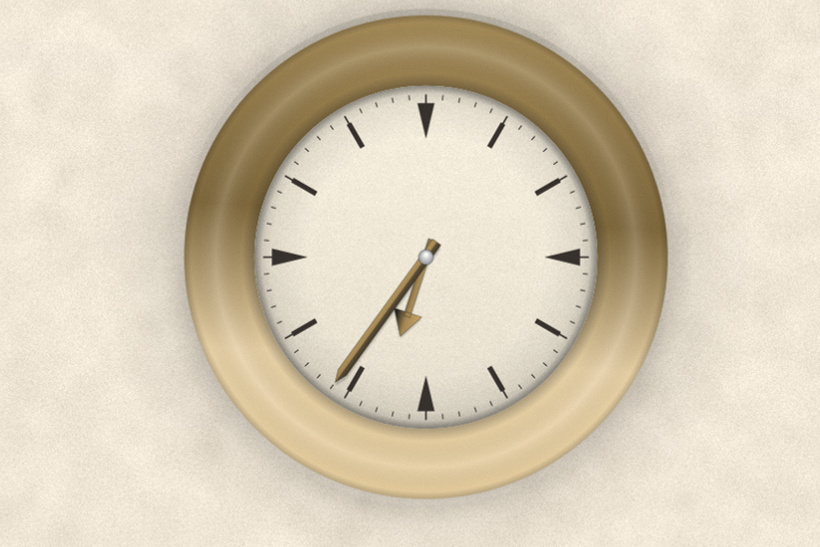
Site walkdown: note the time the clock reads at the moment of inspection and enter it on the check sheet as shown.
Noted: 6:36
